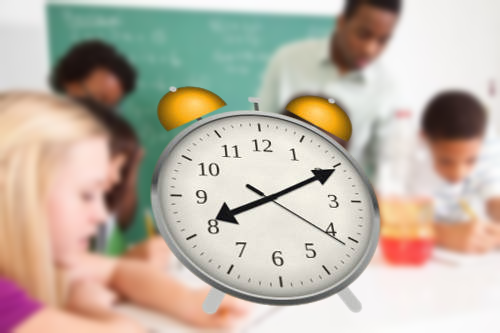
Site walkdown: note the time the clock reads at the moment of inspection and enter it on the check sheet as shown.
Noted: 8:10:21
